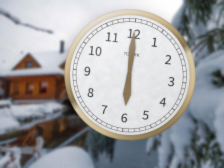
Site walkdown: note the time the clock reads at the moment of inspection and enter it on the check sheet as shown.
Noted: 6:00
